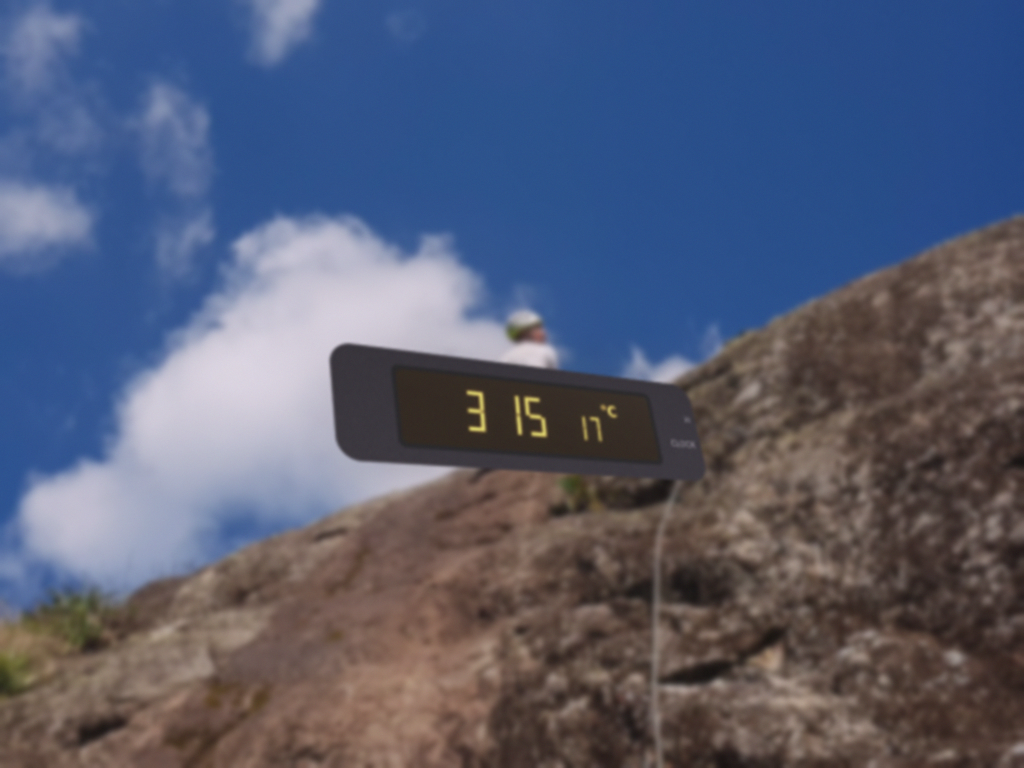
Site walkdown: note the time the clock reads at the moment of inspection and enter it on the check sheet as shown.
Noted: 3:15
